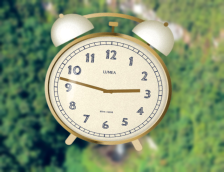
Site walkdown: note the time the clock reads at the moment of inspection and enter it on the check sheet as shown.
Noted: 2:47
